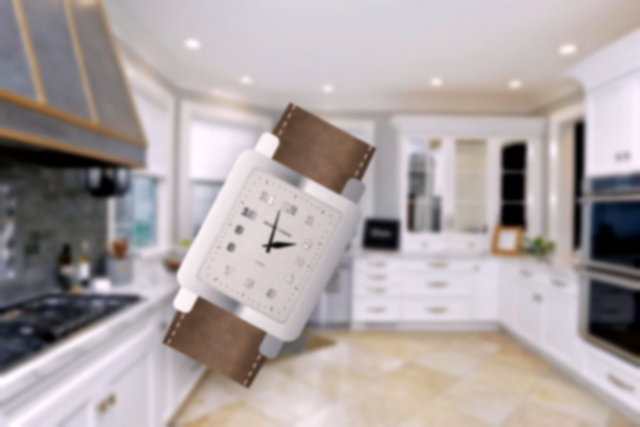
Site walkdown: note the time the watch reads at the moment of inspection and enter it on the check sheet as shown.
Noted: 1:58
